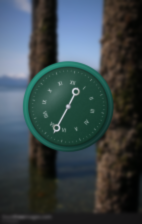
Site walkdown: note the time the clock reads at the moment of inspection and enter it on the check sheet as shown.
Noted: 12:33
